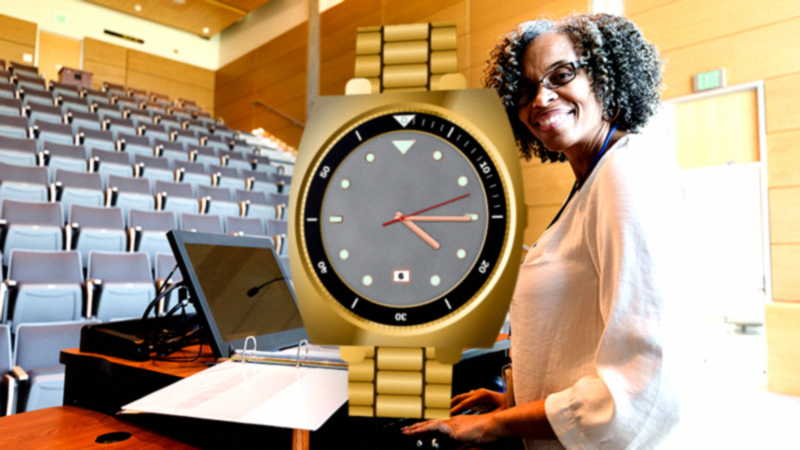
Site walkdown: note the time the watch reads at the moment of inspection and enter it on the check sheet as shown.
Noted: 4:15:12
